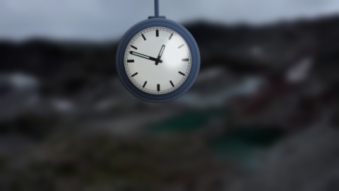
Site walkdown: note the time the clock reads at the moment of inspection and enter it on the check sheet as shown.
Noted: 12:48
